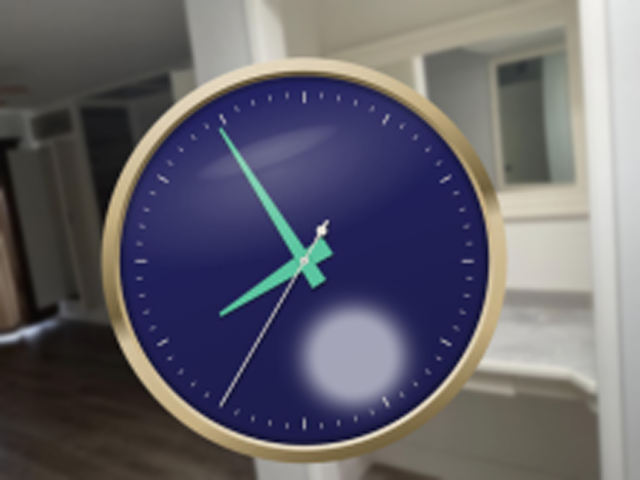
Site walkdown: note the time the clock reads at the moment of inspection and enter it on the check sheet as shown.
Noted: 7:54:35
